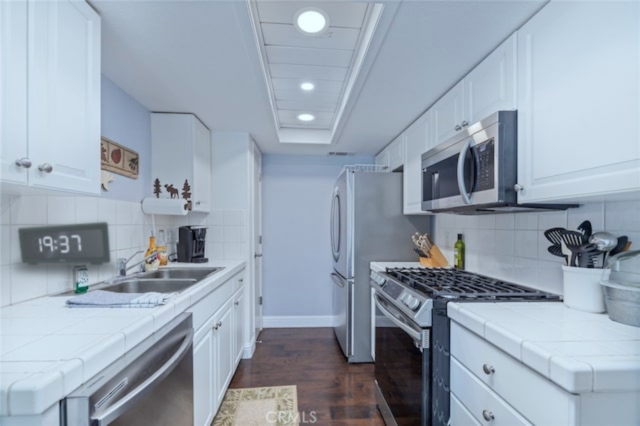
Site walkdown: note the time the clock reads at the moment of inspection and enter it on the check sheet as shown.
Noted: 19:37
